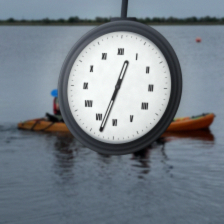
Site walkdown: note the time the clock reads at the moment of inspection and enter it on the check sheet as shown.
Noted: 12:33
